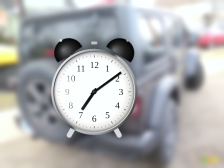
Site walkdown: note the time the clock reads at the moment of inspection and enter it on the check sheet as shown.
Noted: 7:09
